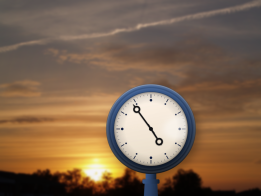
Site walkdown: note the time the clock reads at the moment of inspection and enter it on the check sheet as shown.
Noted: 4:54
